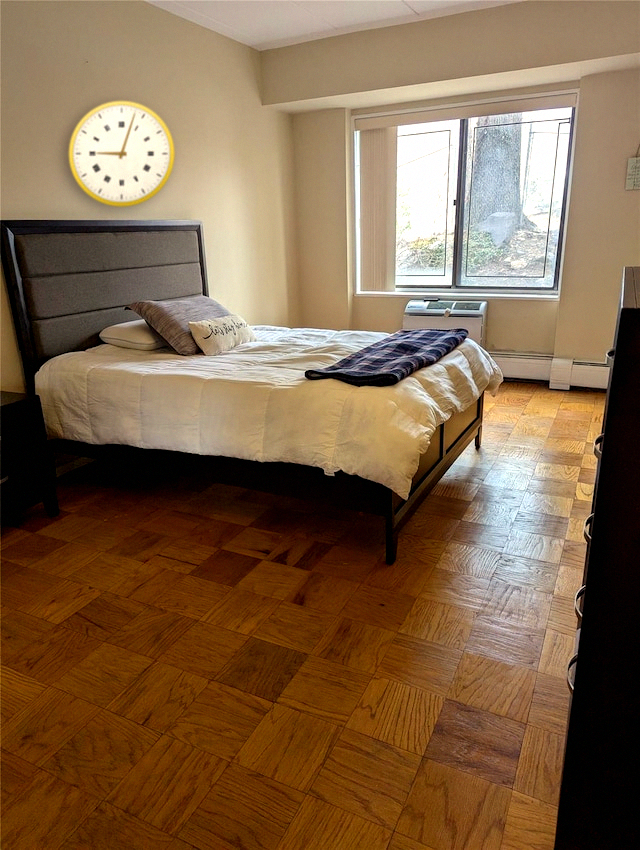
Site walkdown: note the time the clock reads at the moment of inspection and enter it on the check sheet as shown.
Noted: 9:03
